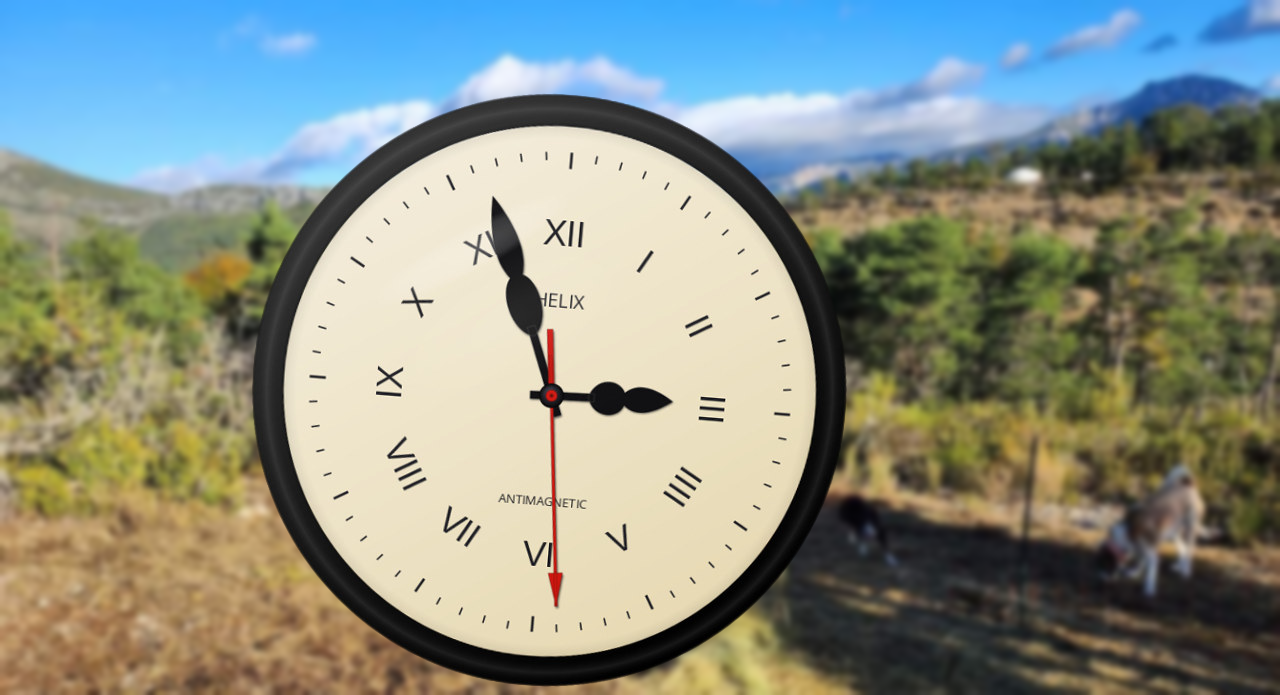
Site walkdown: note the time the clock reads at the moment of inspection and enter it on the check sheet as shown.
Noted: 2:56:29
